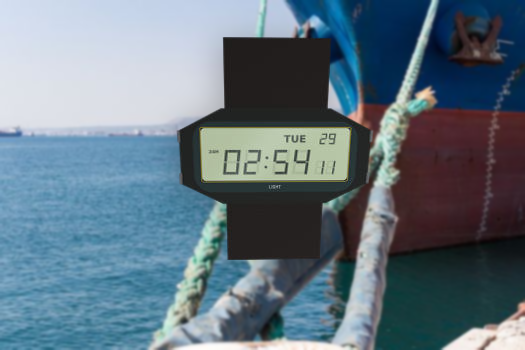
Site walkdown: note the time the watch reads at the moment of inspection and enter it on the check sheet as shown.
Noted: 2:54:11
